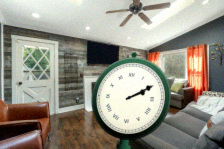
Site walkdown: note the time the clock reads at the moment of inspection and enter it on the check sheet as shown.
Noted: 2:10
